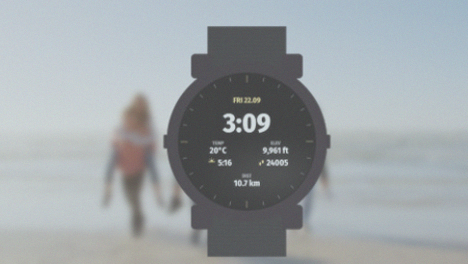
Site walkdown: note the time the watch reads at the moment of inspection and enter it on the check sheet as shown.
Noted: 3:09
